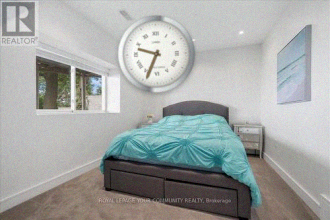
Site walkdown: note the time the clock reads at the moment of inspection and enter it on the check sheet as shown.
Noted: 9:34
